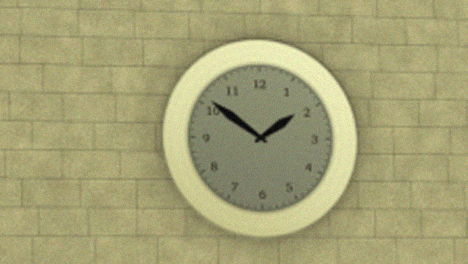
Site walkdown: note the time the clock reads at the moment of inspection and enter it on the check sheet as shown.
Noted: 1:51
